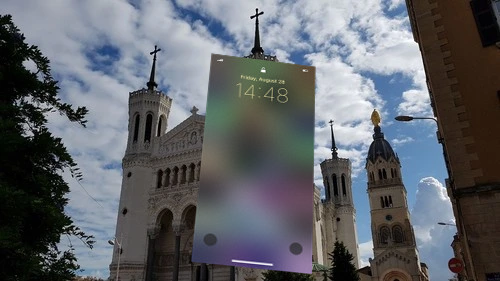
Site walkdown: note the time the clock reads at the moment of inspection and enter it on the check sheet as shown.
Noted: 14:48
